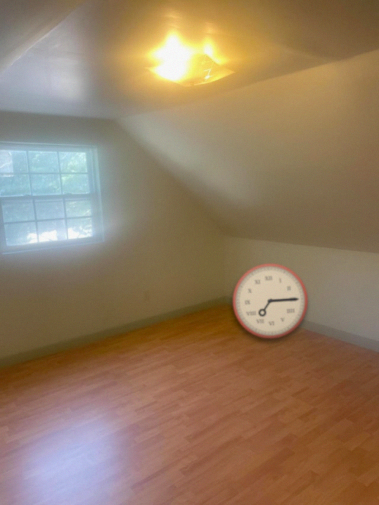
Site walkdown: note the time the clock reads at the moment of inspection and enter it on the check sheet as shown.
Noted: 7:15
